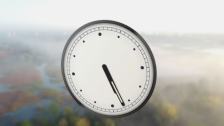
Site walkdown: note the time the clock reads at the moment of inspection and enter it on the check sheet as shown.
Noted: 5:27
